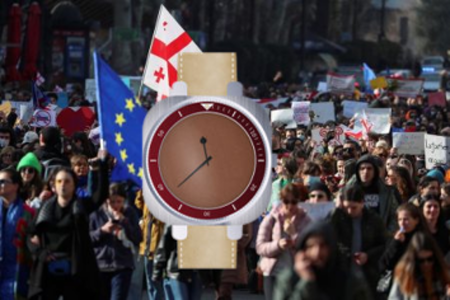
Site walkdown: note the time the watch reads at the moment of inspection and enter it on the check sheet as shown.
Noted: 11:38
